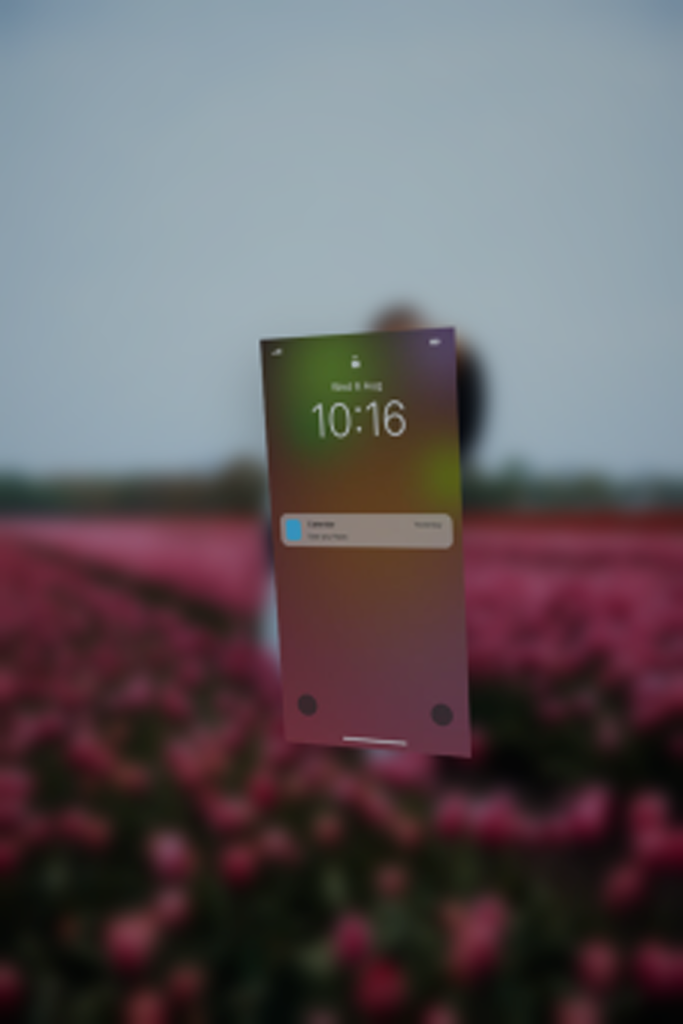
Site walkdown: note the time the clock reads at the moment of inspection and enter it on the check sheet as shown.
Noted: 10:16
